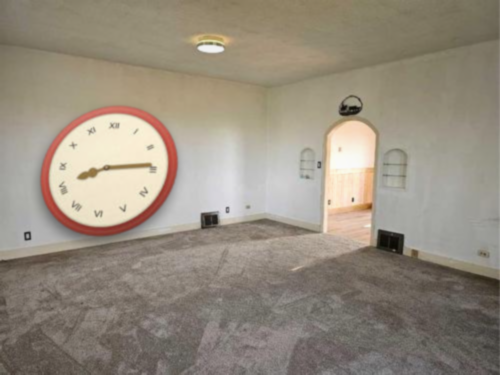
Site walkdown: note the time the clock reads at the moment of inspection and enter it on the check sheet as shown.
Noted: 8:14
